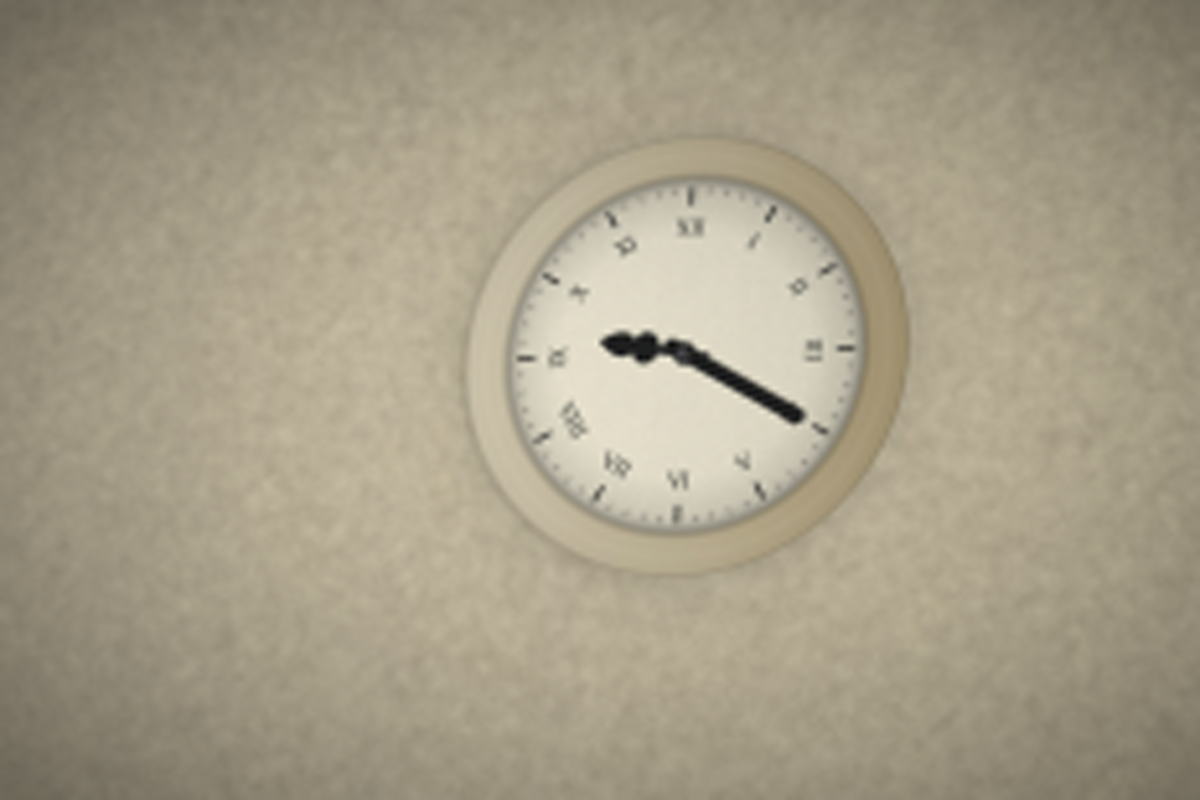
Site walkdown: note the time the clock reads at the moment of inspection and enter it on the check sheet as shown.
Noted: 9:20
